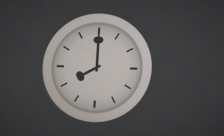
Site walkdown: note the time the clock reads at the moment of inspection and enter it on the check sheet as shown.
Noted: 8:00
